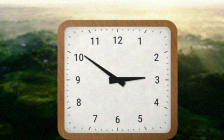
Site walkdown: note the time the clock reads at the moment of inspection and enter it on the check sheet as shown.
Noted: 2:51
